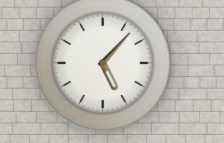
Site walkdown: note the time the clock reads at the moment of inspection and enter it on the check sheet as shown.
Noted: 5:07
